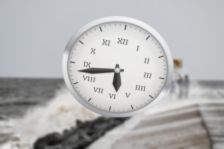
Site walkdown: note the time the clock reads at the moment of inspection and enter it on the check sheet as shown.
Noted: 5:43
